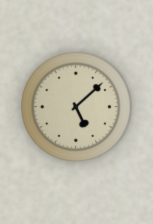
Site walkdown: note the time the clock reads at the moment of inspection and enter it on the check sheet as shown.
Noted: 5:08
